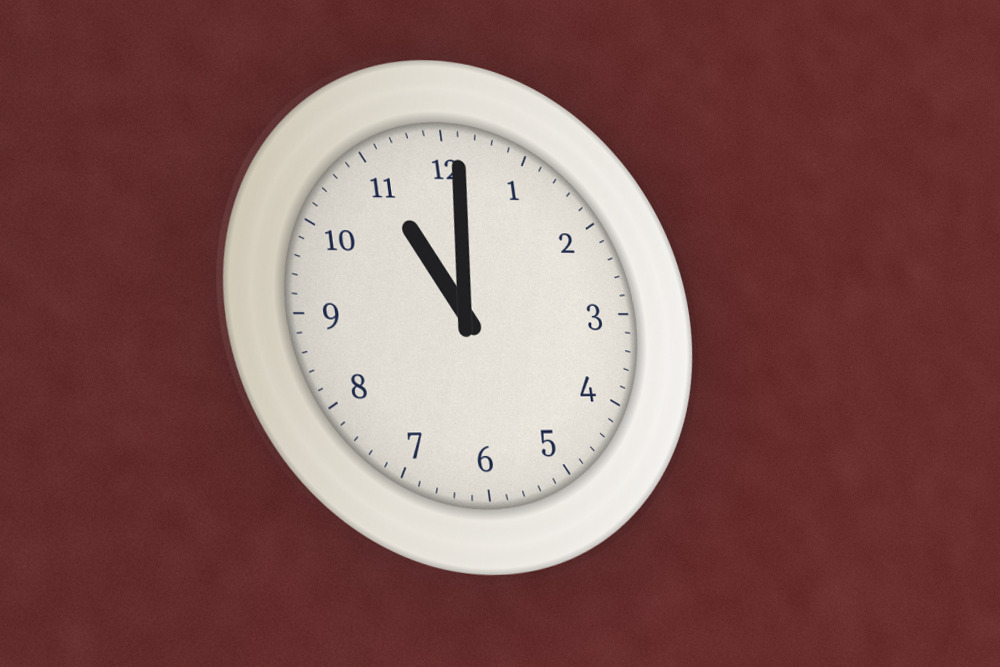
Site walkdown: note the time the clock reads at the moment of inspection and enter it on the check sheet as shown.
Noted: 11:01
